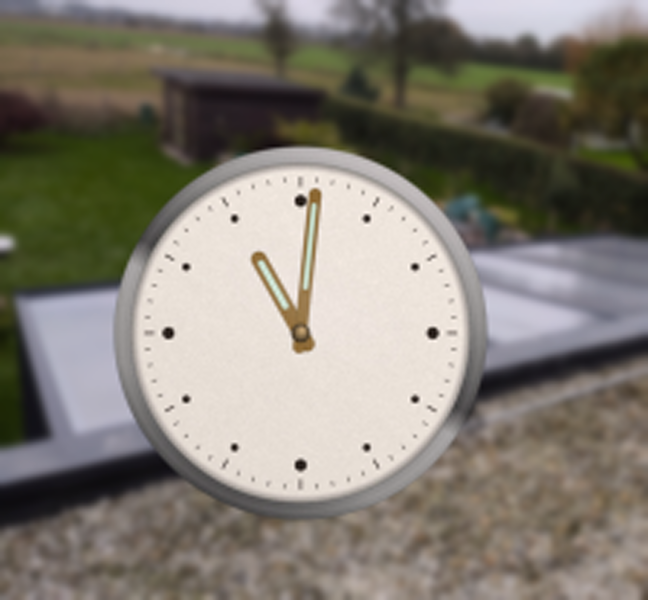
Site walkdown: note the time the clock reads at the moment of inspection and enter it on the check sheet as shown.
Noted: 11:01
